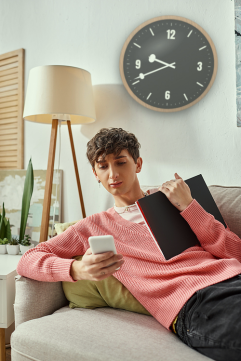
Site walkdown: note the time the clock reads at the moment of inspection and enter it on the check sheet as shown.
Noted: 9:41
